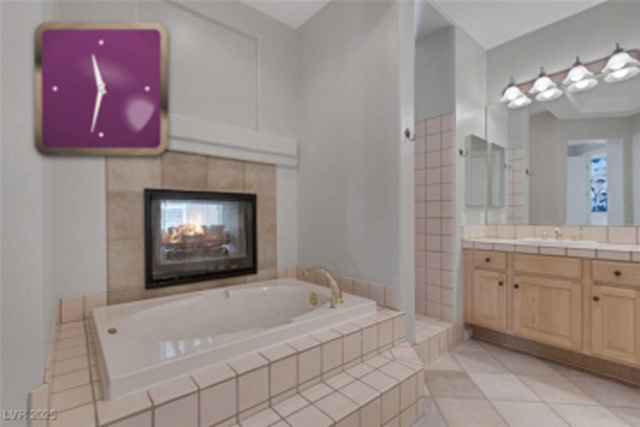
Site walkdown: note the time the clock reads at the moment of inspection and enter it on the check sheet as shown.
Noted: 11:32
